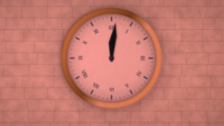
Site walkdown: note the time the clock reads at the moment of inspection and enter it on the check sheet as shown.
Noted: 12:01
